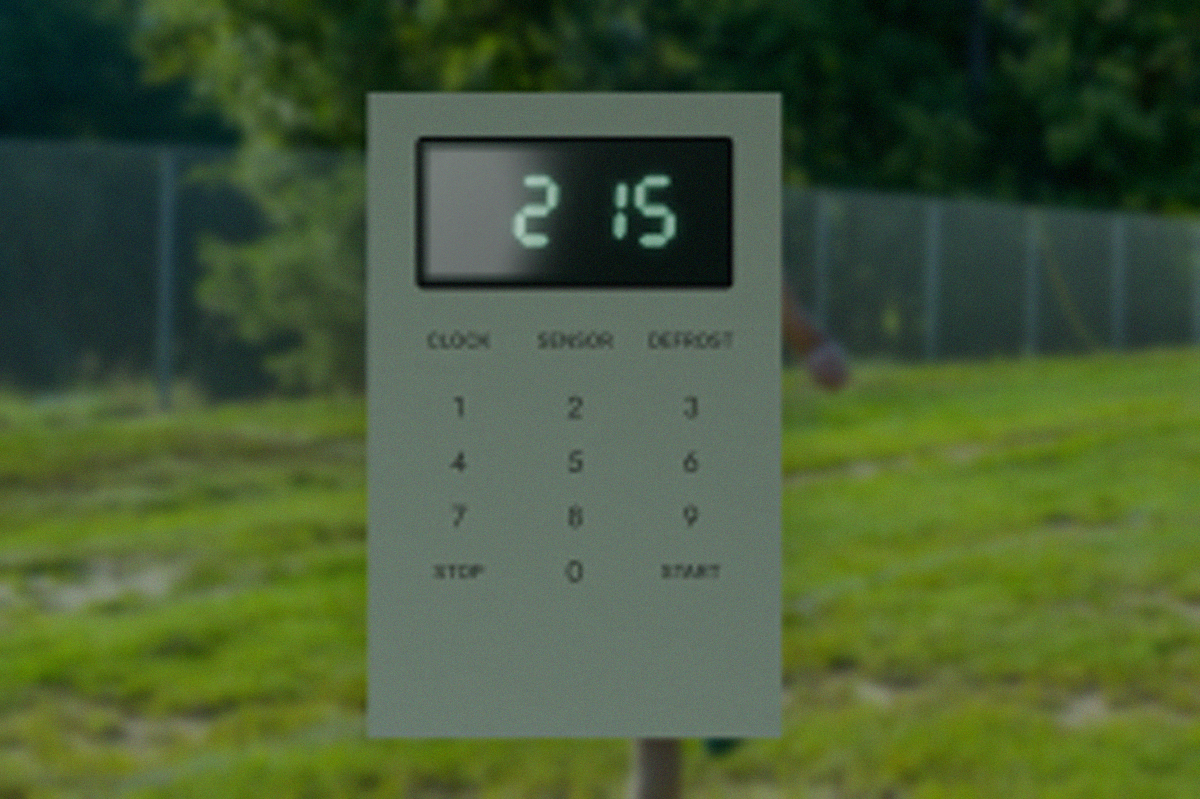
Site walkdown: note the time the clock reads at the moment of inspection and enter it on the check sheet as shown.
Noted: 2:15
